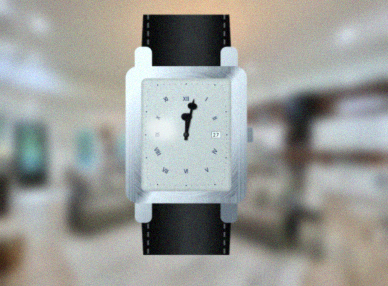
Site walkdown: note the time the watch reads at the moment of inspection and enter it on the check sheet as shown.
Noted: 12:02
